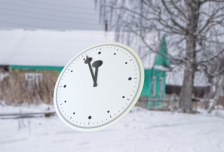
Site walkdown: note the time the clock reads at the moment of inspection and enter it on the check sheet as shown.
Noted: 11:56
